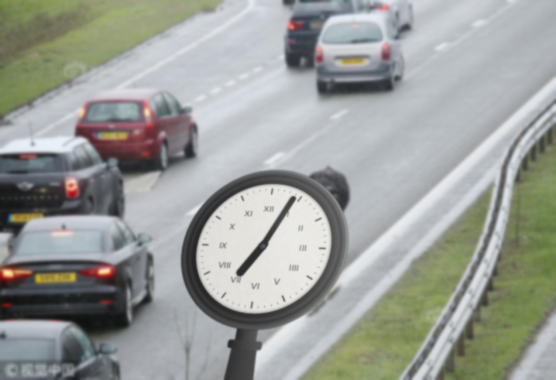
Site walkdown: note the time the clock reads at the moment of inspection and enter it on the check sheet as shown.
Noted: 7:04
